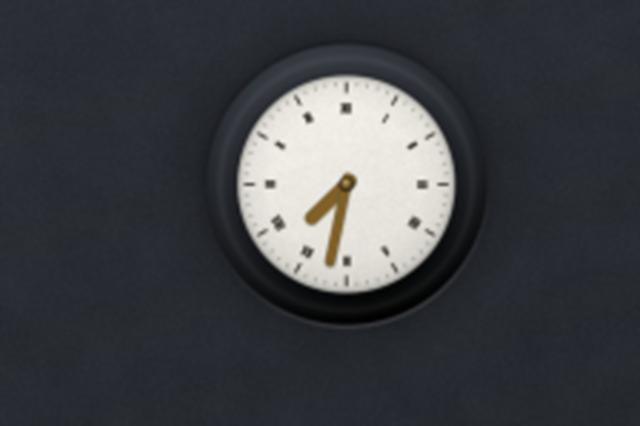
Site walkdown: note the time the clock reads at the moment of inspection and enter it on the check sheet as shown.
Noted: 7:32
